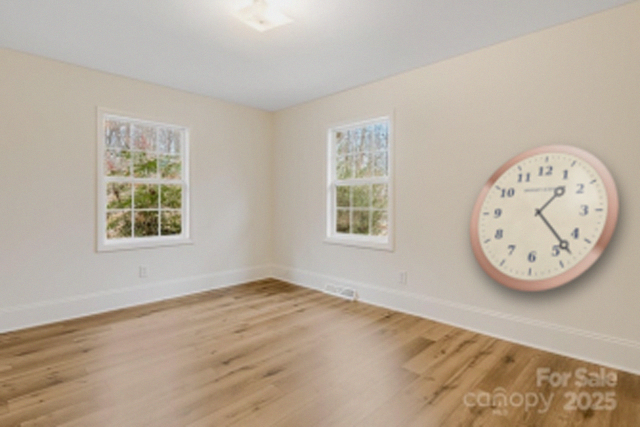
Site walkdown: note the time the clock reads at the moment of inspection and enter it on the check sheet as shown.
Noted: 1:23
